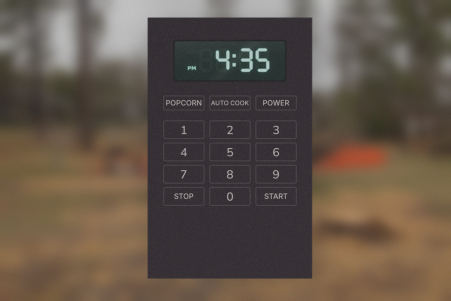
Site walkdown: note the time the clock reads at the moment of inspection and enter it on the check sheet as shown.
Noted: 4:35
